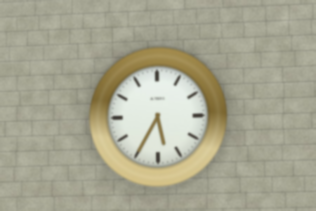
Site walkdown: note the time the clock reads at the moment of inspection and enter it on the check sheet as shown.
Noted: 5:35
